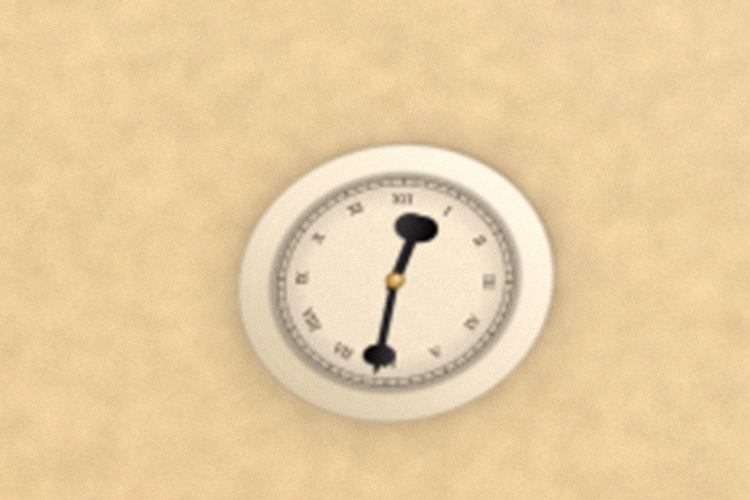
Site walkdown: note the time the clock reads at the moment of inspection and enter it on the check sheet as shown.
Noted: 12:31
